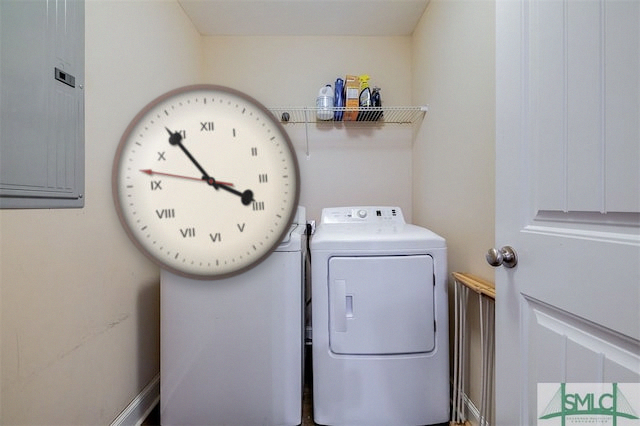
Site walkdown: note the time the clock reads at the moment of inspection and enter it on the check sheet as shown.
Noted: 3:53:47
